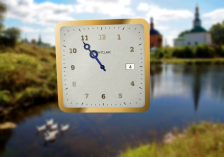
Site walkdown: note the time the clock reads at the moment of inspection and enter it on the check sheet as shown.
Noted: 10:54
